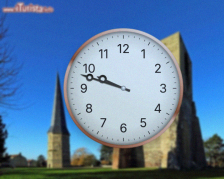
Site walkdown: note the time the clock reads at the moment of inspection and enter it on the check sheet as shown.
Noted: 9:48
